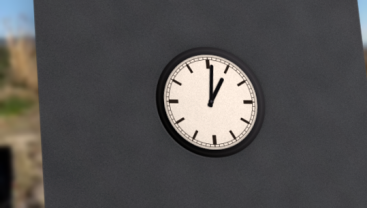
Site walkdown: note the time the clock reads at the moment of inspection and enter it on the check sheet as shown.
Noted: 1:01
